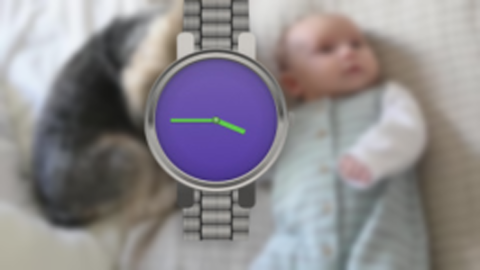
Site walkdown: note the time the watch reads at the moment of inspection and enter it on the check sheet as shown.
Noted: 3:45
